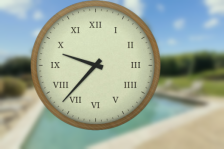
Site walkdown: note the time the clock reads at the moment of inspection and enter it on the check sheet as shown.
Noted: 9:37
